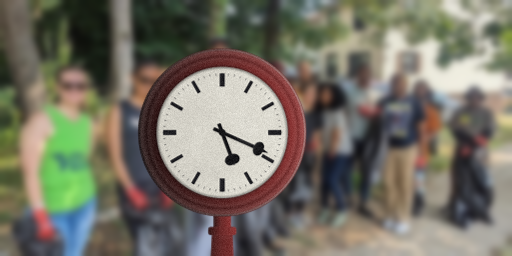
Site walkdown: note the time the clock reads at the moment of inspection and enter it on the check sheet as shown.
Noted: 5:19
